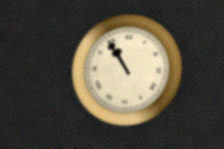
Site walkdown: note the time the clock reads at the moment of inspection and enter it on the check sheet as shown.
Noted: 10:54
